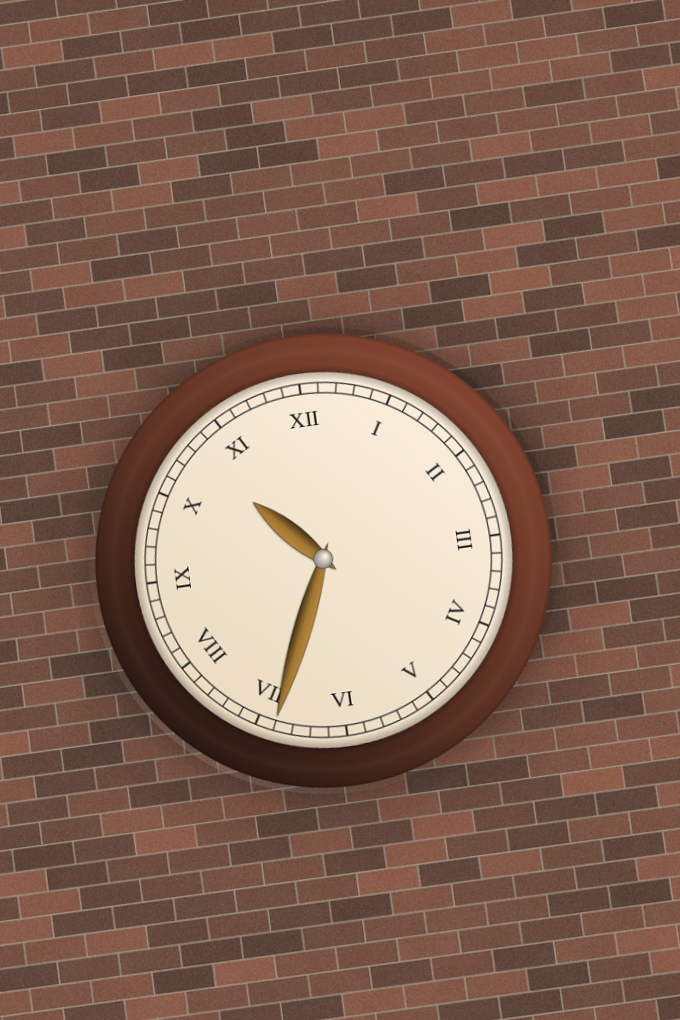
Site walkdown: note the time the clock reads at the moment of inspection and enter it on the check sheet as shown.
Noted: 10:34
